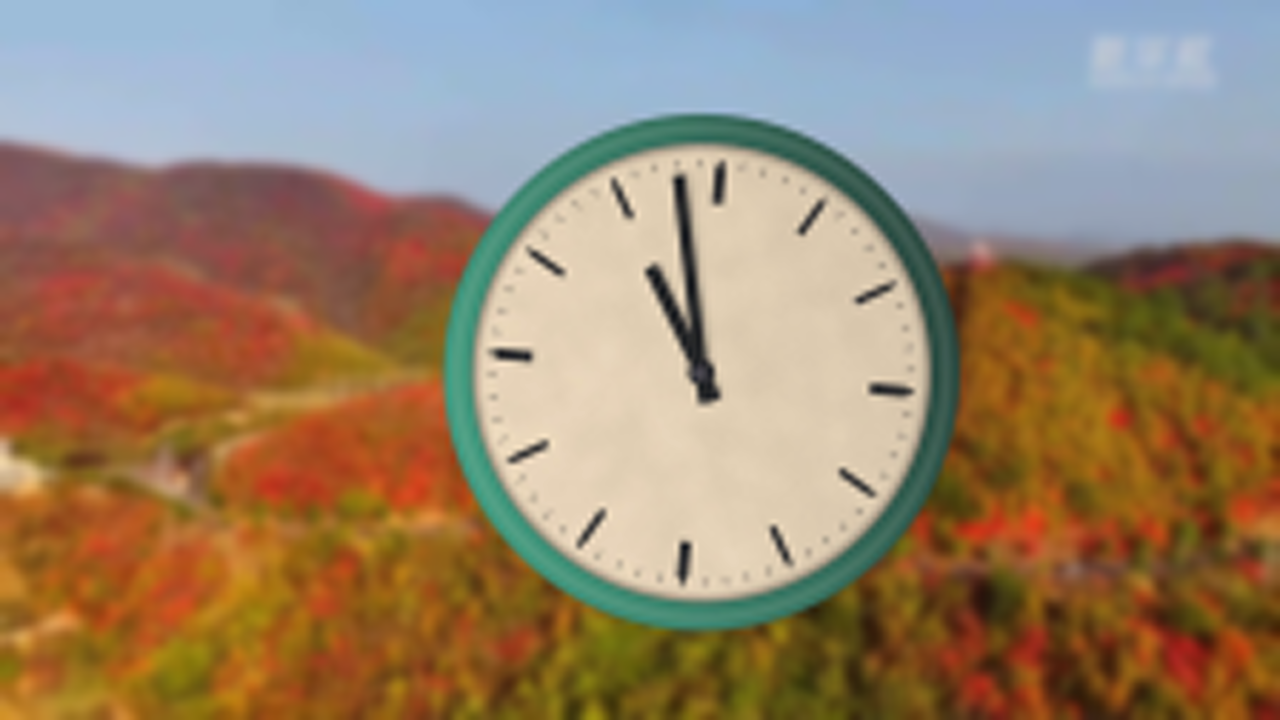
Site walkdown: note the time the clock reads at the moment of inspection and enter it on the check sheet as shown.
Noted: 10:58
